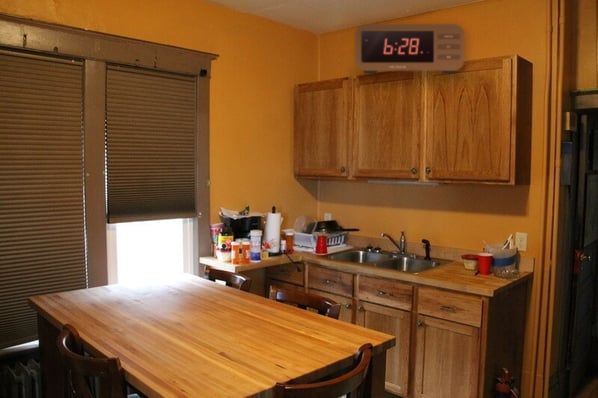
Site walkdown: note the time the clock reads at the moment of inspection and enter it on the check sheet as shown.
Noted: 6:28
